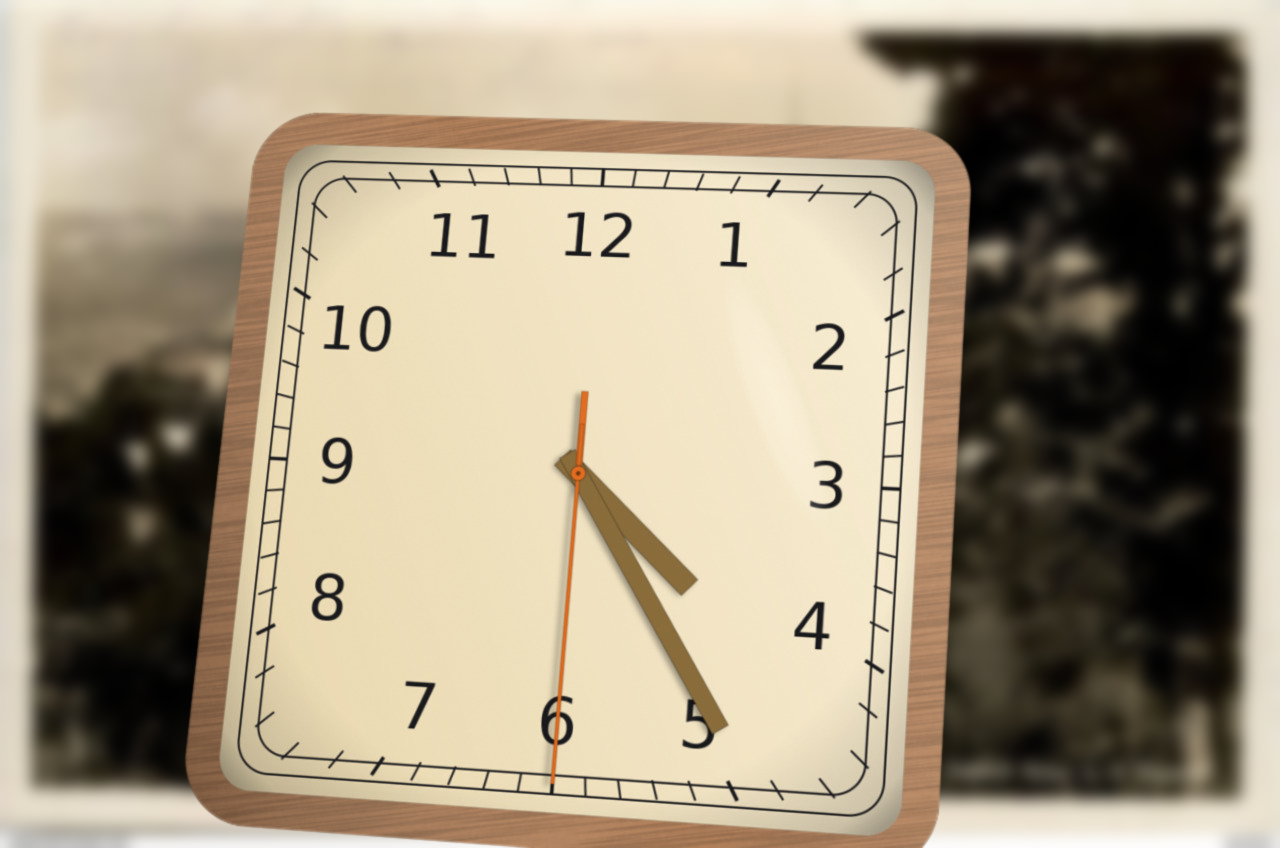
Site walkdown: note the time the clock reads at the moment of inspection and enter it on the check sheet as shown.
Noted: 4:24:30
